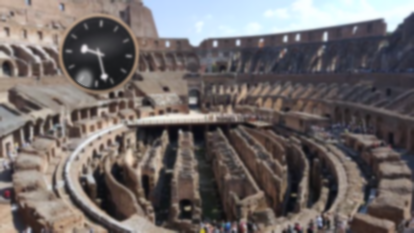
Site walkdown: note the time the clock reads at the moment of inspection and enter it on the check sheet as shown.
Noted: 9:27
